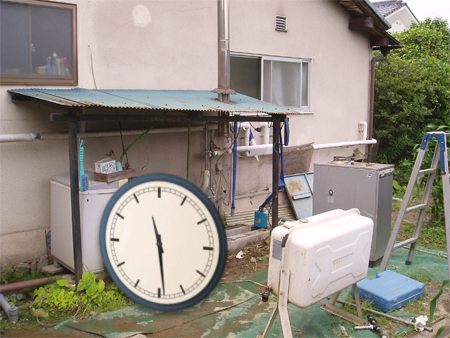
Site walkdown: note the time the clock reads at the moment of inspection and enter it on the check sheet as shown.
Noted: 11:29
